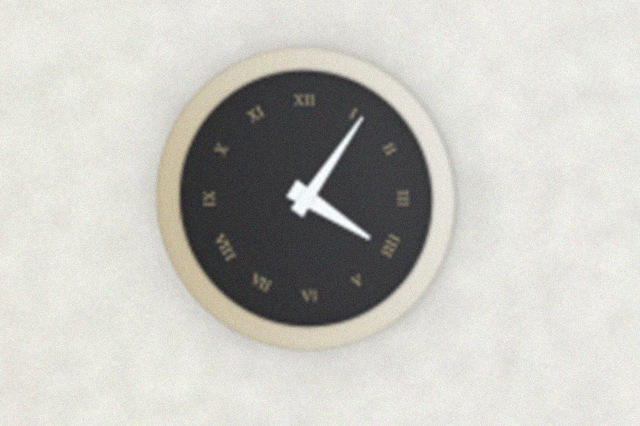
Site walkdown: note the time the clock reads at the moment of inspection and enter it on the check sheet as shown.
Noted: 4:06
